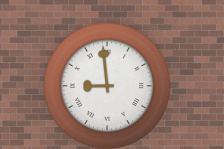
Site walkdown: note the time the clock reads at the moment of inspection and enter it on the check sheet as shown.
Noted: 8:59
